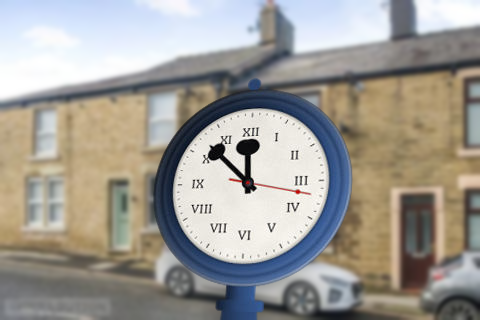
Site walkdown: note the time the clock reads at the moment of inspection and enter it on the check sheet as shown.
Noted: 11:52:17
